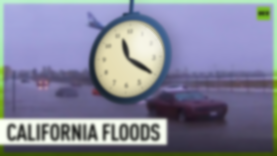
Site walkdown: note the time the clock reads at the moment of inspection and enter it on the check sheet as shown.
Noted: 11:20
